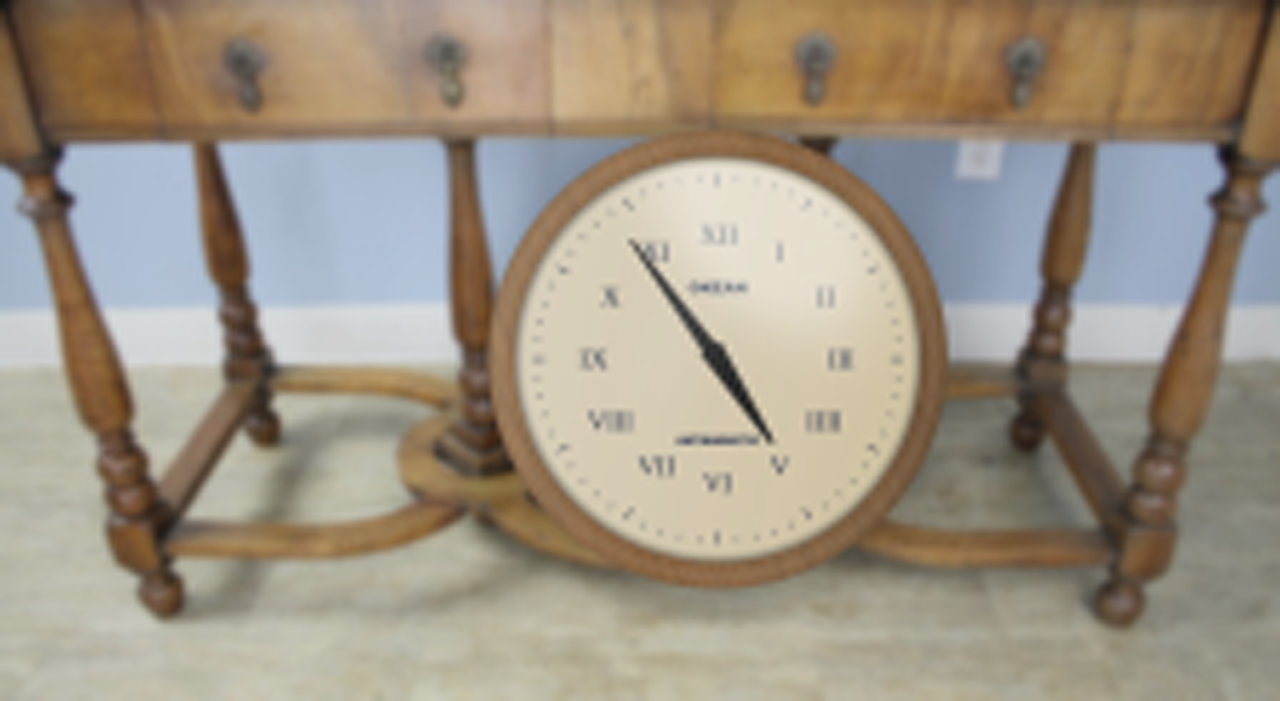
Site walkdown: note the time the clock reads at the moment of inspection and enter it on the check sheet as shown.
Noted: 4:54
